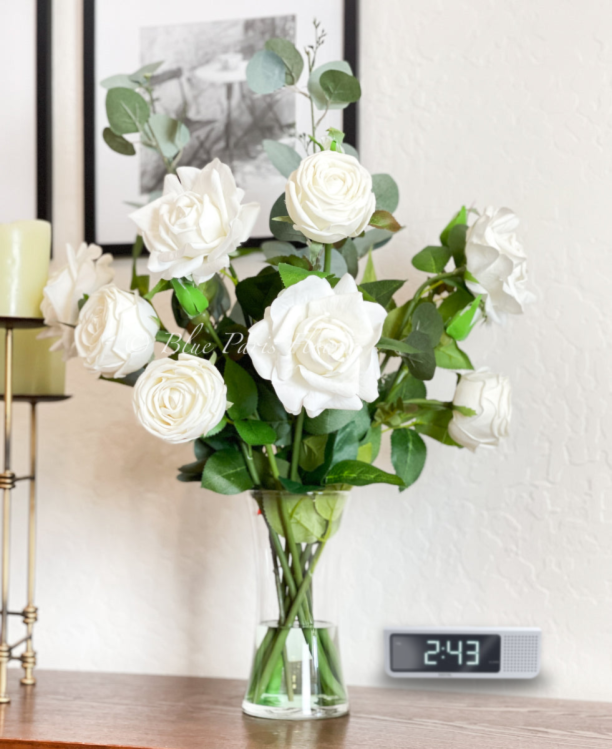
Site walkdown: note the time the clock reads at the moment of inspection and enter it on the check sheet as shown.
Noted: 2:43
